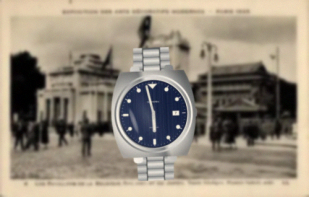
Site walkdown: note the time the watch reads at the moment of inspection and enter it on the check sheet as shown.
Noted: 5:58
